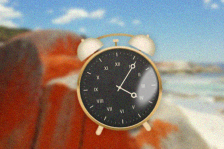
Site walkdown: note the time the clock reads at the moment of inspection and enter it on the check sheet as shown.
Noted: 4:06
